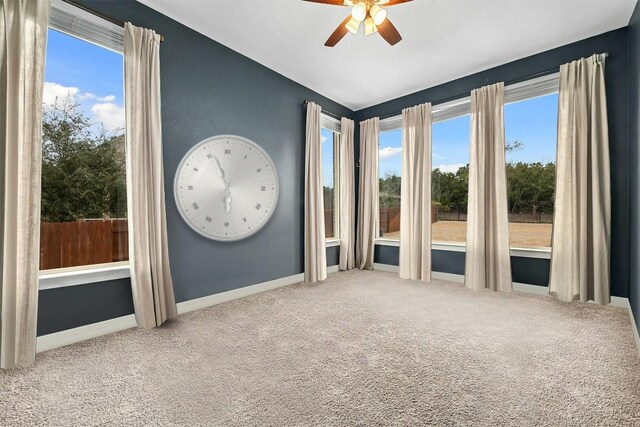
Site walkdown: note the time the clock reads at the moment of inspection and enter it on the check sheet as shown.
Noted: 5:56
